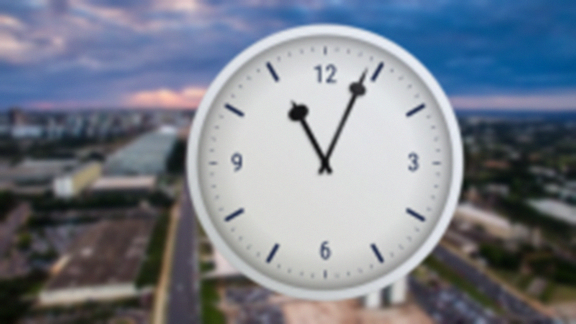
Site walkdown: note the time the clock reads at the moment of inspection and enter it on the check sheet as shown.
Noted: 11:04
